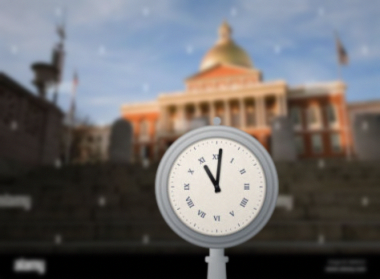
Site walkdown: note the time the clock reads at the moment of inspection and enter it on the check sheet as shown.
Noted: 11:01
